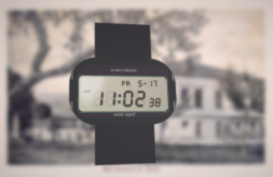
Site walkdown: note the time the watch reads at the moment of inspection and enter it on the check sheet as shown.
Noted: 11:02:38
